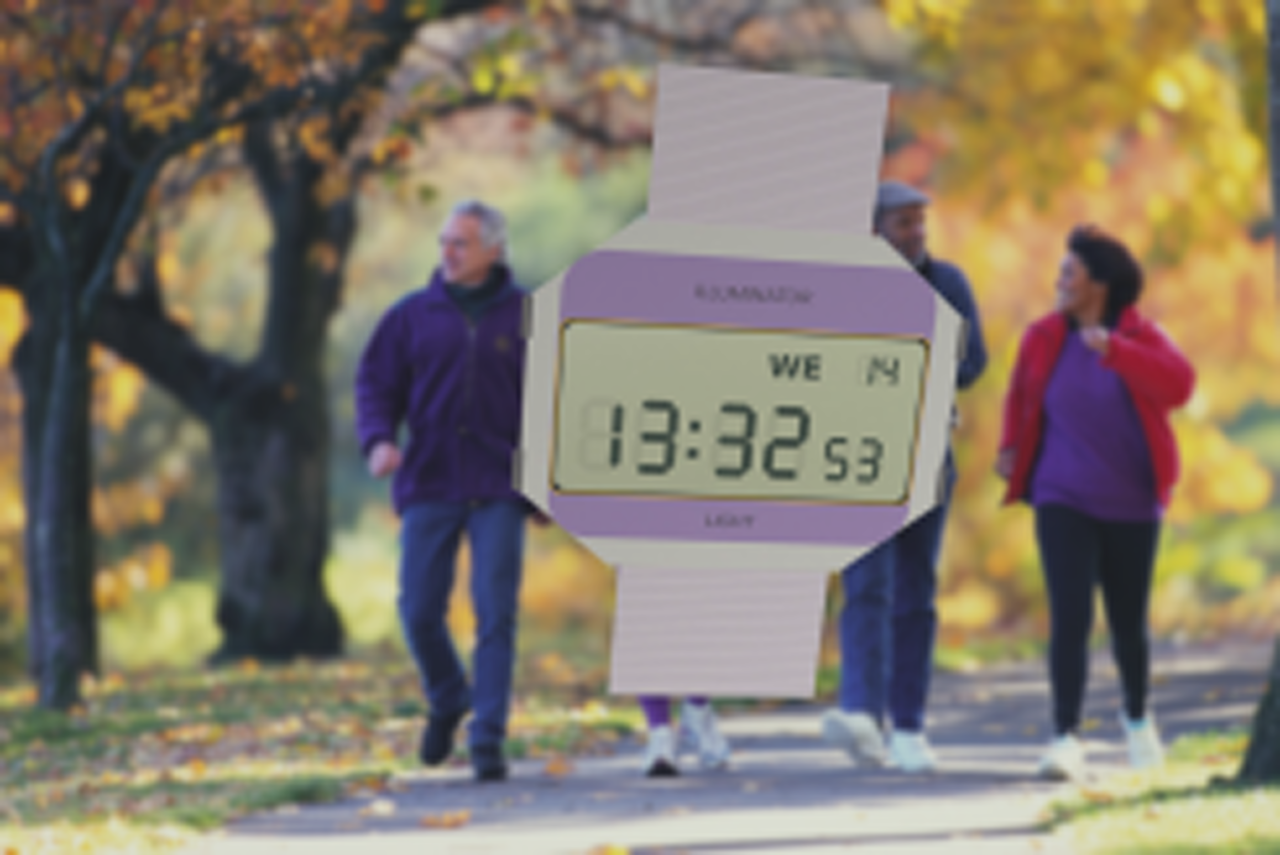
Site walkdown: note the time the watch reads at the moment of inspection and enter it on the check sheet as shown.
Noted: 13:32:53
